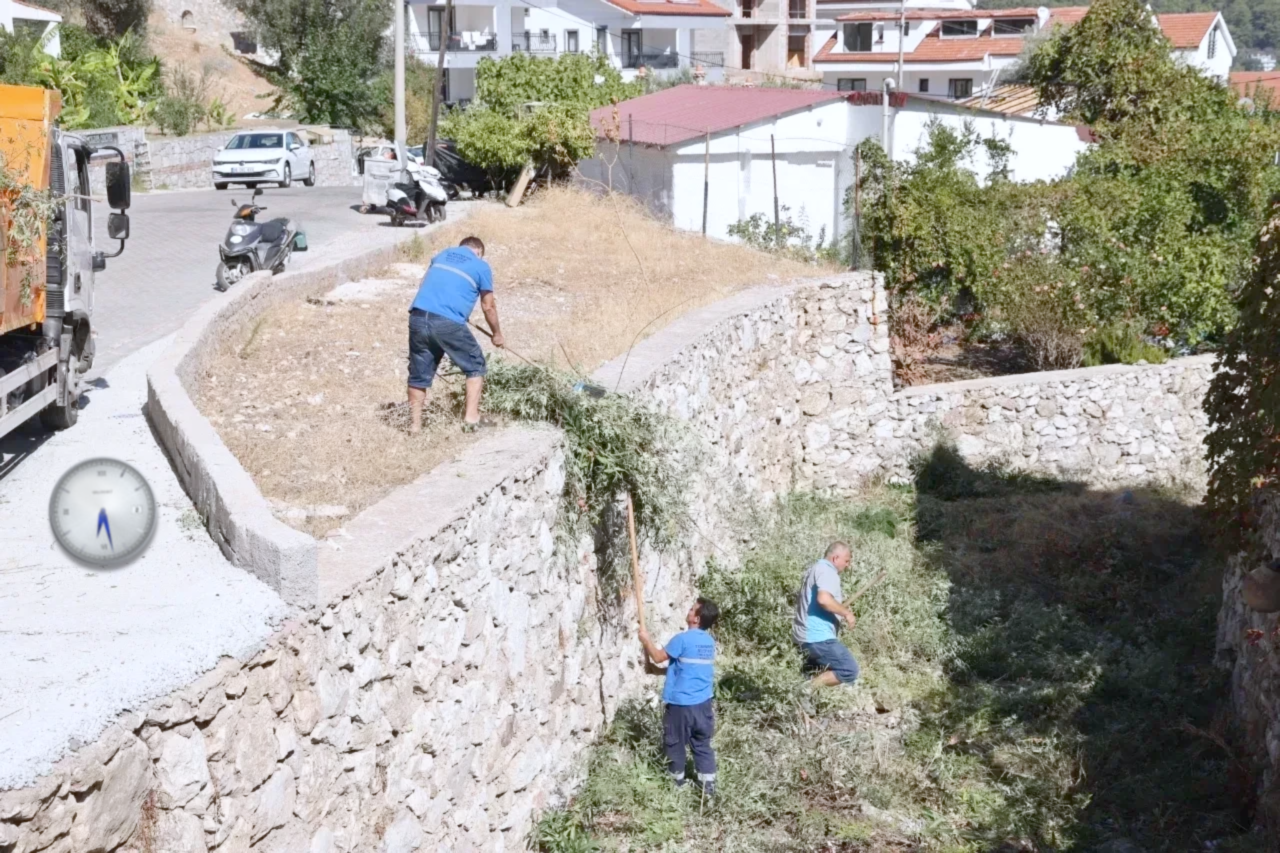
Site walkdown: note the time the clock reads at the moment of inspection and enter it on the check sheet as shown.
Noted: 6:28
